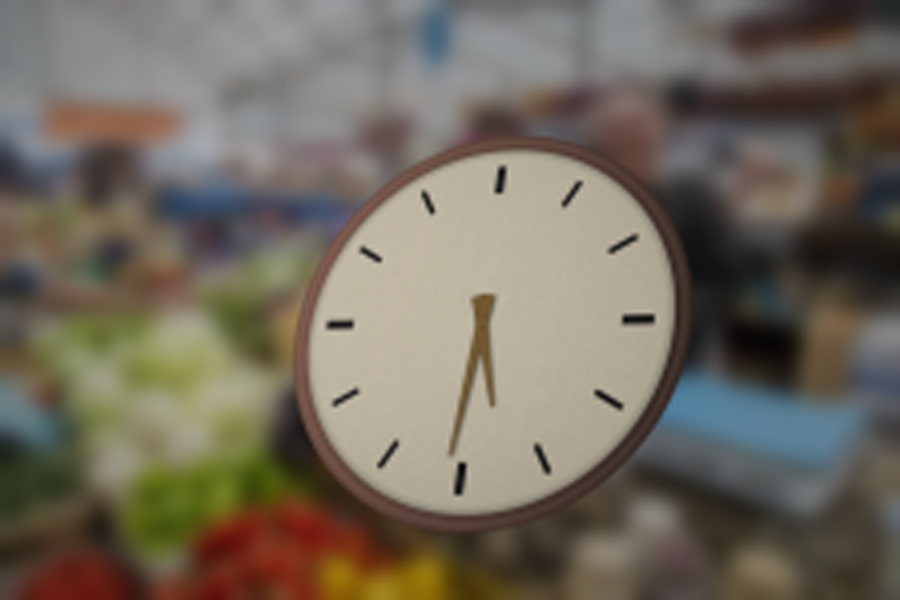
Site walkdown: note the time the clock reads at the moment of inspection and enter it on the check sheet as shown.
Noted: 5:31
